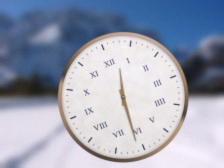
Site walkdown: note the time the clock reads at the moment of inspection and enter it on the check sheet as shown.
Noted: 12:31
